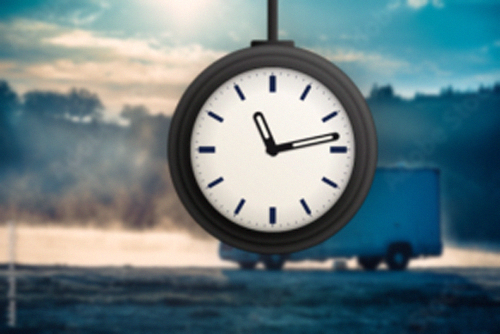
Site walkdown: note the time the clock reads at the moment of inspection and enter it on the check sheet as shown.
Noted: 11:13
